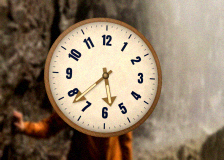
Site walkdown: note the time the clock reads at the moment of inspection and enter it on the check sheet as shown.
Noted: 5:38
